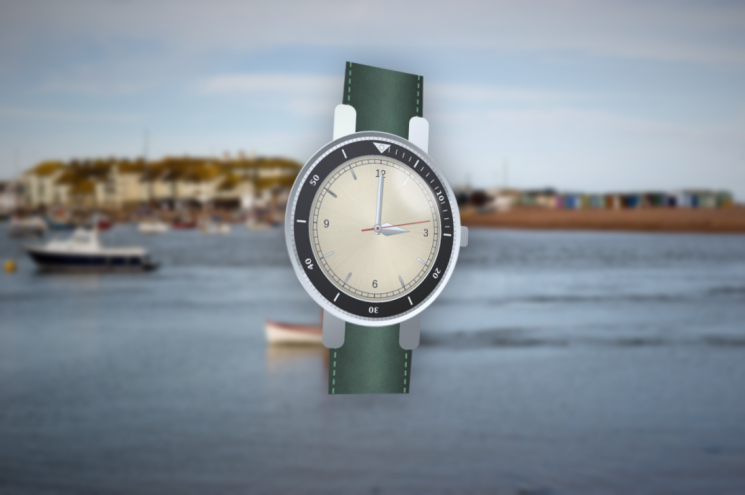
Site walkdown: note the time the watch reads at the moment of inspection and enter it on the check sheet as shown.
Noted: 3:00:13
